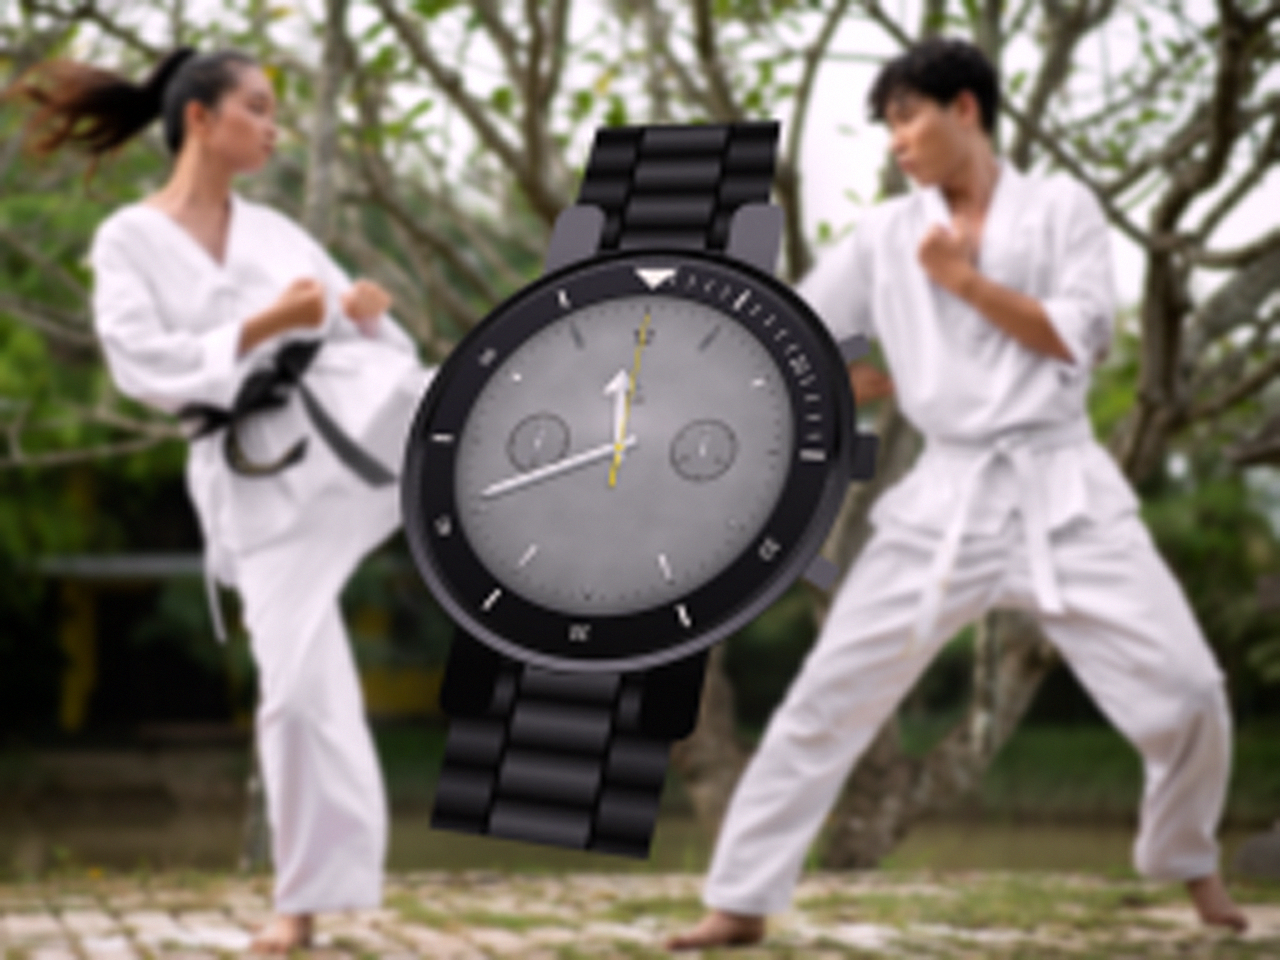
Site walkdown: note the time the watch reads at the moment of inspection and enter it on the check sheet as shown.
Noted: 11:41
